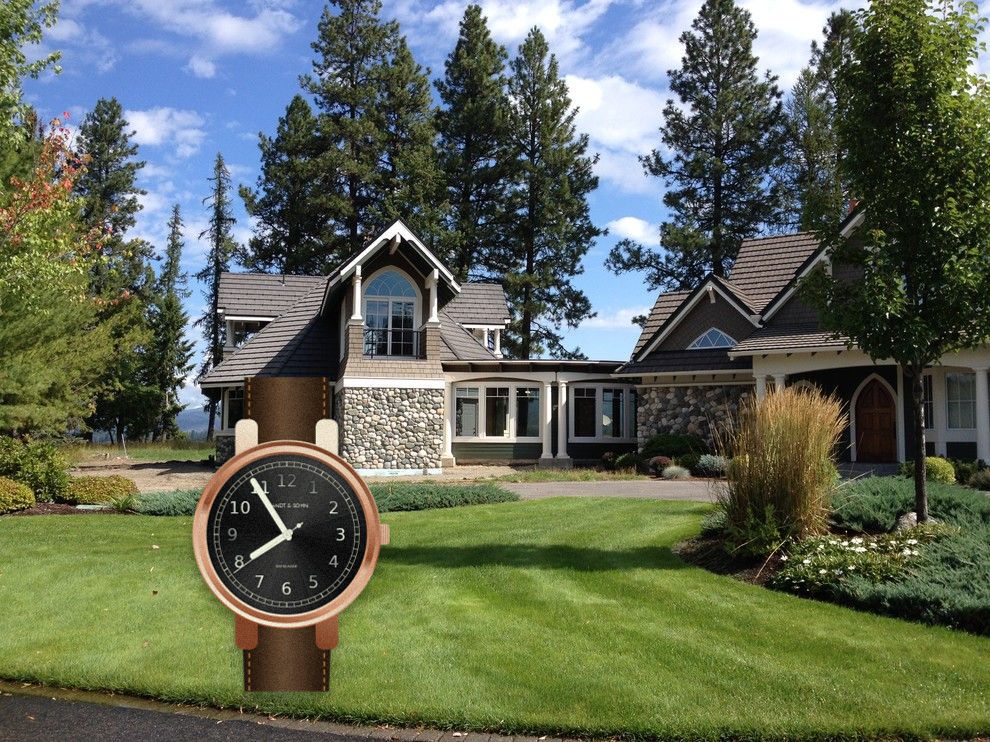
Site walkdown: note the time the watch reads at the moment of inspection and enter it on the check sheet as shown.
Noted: 7:54:39
